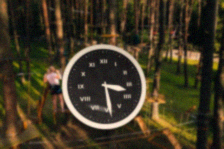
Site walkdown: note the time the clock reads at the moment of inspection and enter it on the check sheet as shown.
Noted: 3:29
